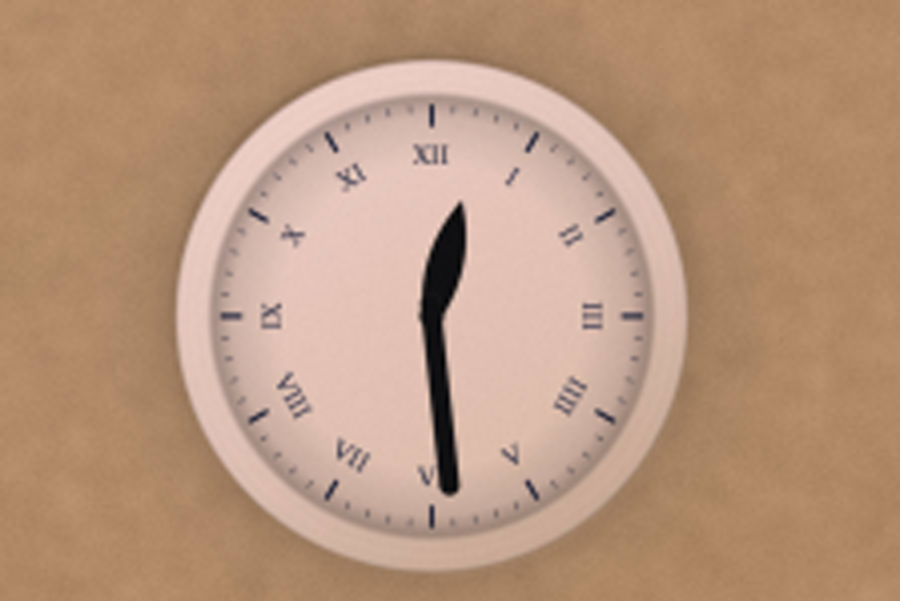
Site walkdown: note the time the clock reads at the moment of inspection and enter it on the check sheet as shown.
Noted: 12:29
